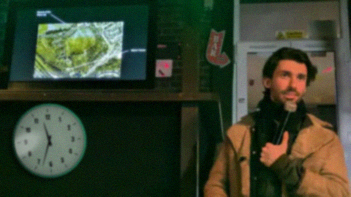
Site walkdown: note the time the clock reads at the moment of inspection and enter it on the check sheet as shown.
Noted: 11:33
